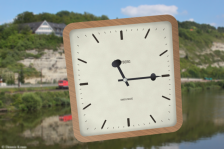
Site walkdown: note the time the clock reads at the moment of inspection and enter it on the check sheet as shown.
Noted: 11:15
